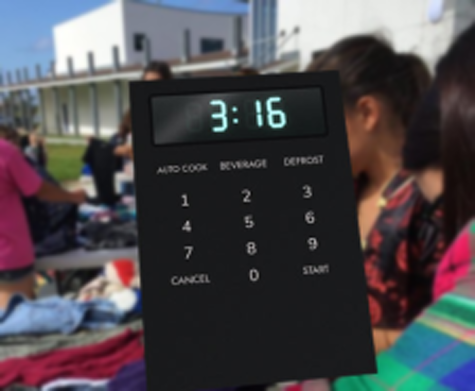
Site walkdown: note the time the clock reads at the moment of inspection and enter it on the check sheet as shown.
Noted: 3:16
